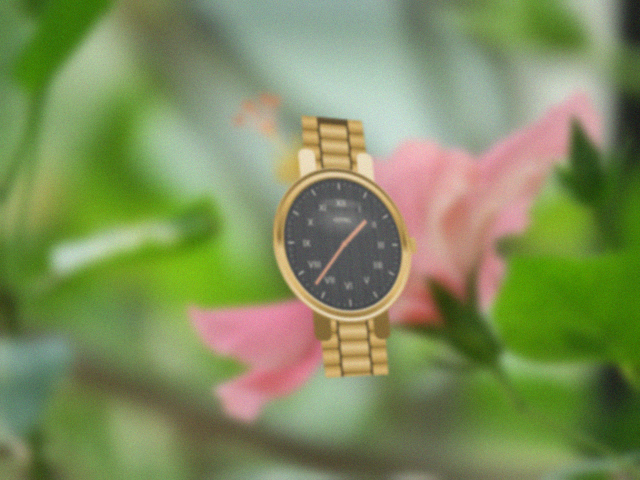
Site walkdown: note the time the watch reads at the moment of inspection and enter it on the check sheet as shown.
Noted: 1:37
